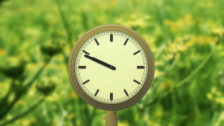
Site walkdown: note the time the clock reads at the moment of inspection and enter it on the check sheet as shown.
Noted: 9:49
